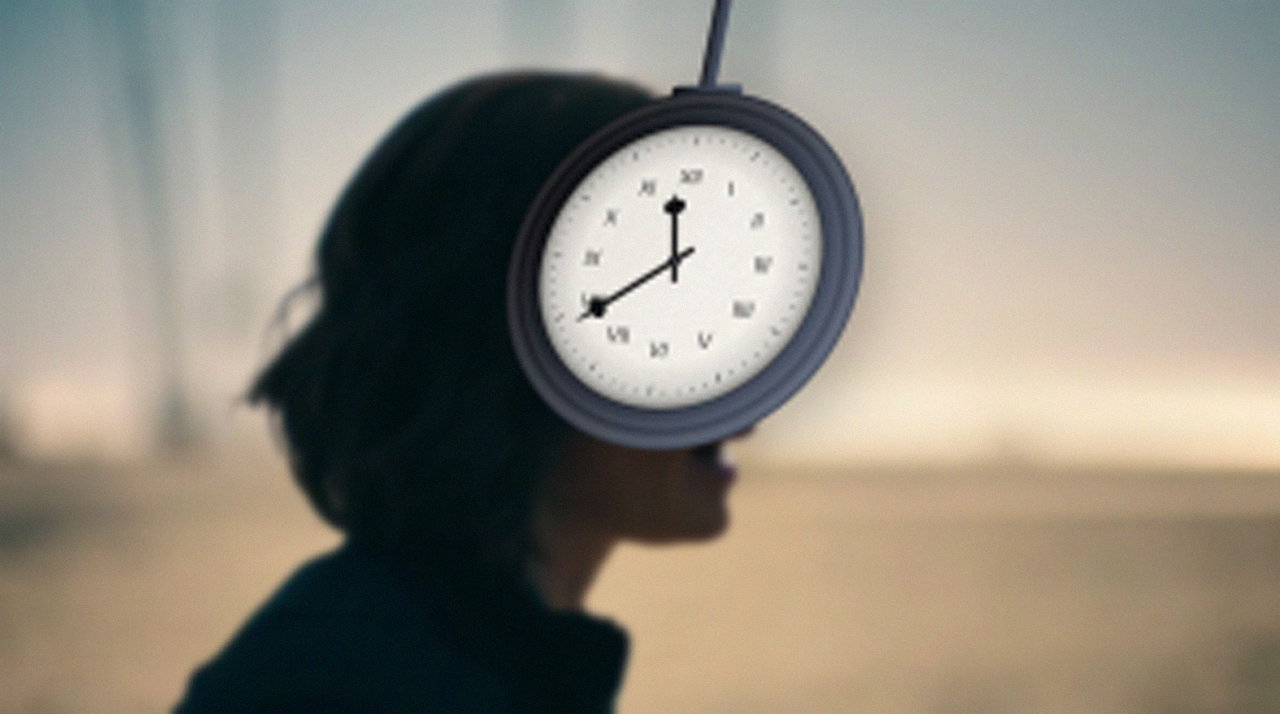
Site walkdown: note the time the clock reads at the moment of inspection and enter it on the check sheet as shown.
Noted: 11:39
